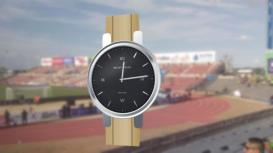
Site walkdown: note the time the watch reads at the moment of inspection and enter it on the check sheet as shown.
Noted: 12:14
